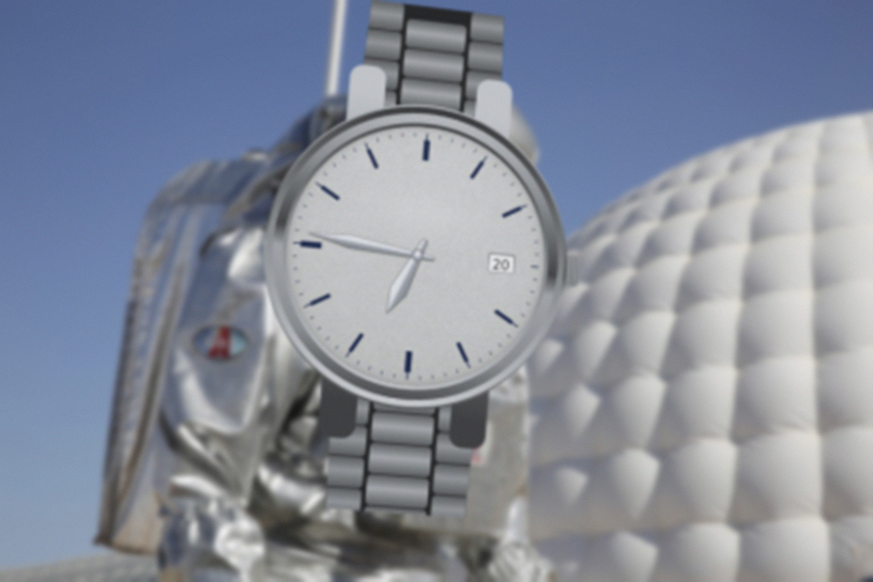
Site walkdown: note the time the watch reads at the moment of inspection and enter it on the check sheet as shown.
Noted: 6:46
